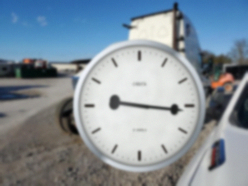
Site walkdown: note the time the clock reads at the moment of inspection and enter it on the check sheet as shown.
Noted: 9:16
